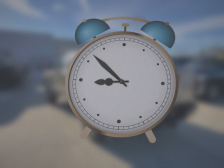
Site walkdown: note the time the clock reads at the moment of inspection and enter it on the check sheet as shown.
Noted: 8:52
